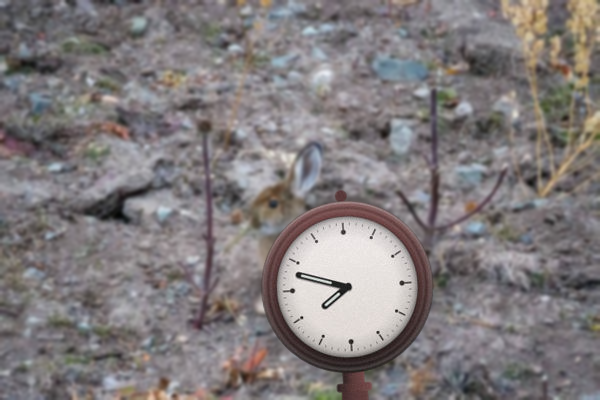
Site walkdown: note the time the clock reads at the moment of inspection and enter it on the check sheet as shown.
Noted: 7:48
